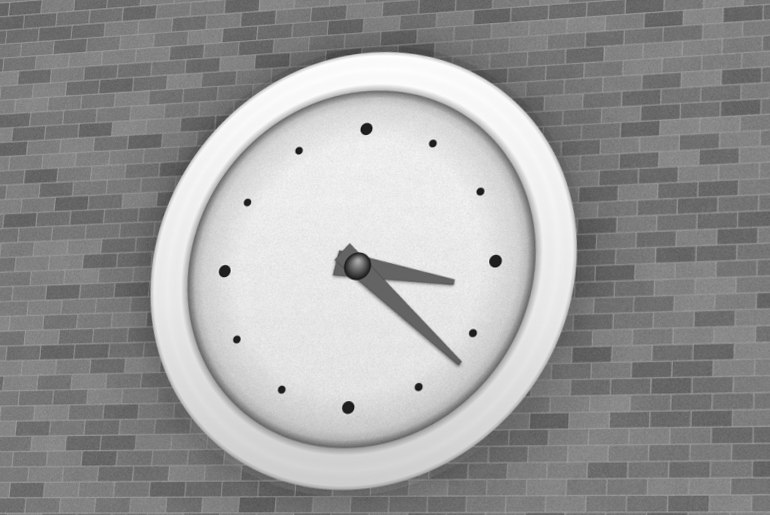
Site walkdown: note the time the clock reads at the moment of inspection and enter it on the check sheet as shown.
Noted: 3:22
